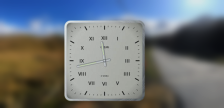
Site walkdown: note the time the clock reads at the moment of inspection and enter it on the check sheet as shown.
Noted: 11:43
